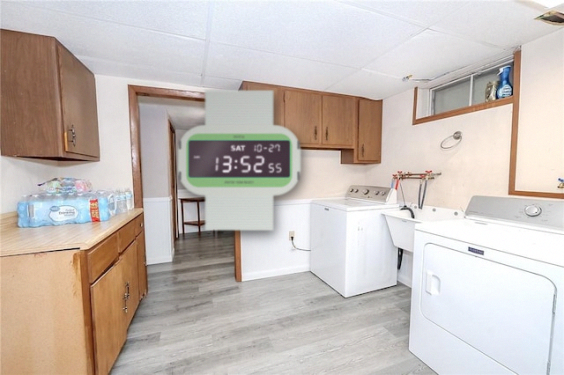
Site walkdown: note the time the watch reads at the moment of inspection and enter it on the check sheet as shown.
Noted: 13:52:55
